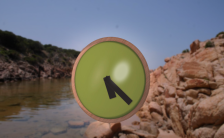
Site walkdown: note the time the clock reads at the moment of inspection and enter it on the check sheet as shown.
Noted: 5:22
